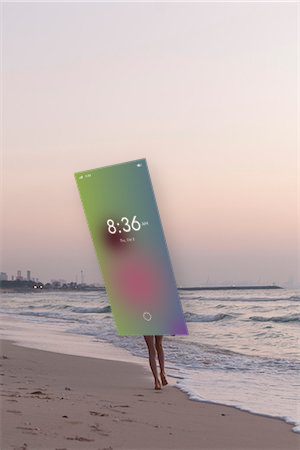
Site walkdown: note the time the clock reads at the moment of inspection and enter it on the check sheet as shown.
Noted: 8:36
